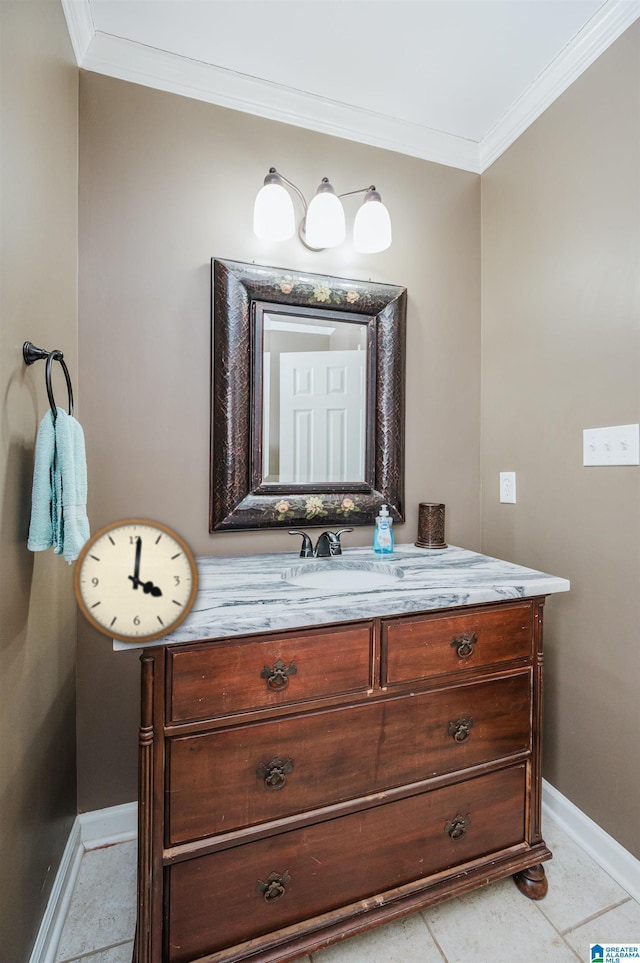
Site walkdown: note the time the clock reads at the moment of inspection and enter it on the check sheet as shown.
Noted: 4:01
